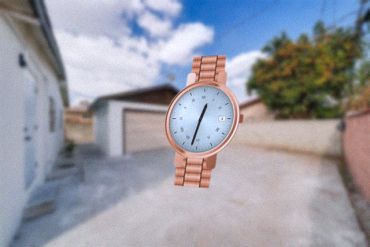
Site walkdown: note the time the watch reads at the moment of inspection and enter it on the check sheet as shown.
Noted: 12:32
